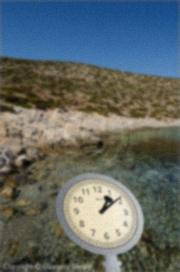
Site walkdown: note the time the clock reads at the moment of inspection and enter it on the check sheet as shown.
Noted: 1:09
